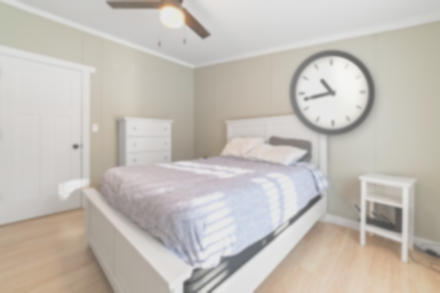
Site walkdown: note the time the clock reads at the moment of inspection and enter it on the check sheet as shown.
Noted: 10:43
